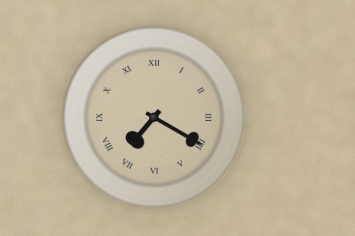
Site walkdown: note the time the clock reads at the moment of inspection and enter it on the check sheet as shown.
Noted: 7:20
